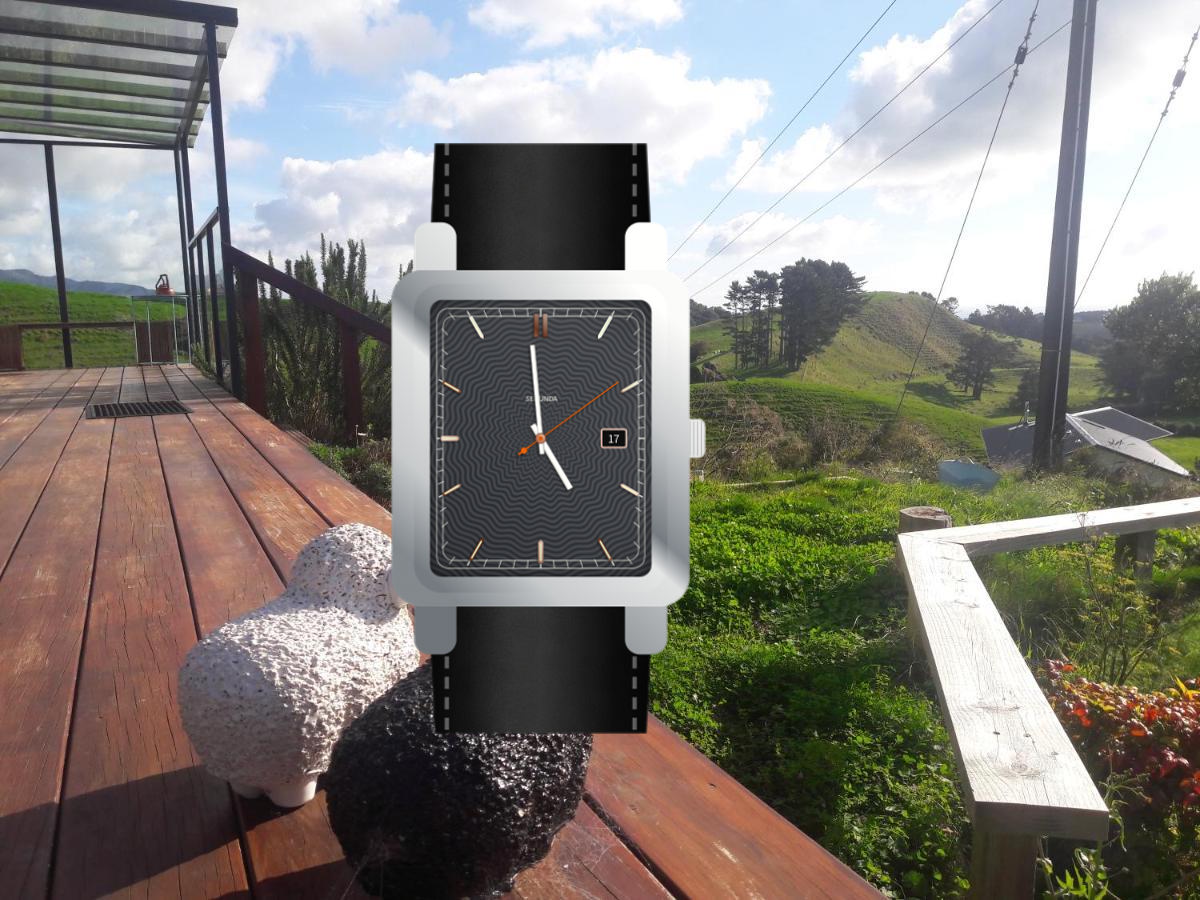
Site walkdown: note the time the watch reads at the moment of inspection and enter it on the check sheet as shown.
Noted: 4:59:09
